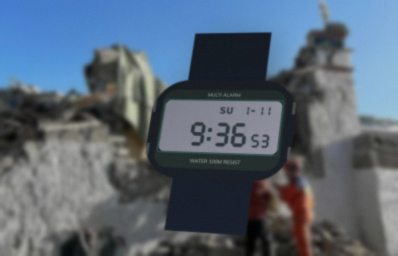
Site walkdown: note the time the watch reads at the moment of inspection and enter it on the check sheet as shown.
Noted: 9:36:53
